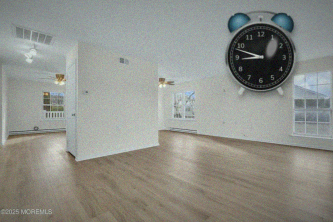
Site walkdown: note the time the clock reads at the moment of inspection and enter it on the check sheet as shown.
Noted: 8:48
